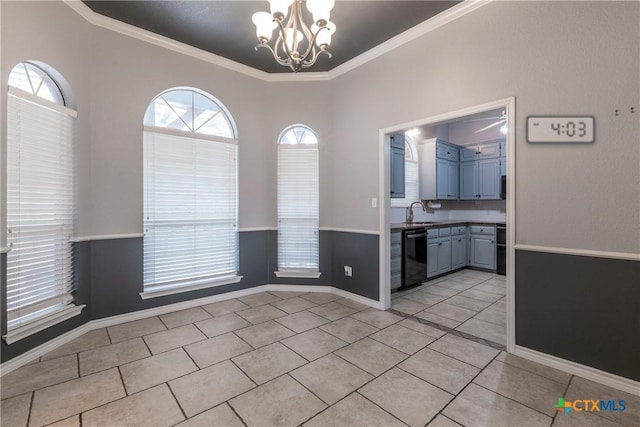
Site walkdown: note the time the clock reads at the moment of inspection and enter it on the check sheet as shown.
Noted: 4:03
